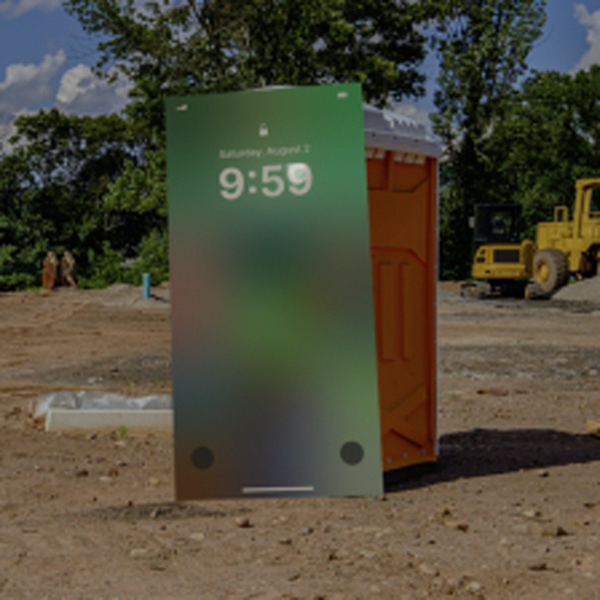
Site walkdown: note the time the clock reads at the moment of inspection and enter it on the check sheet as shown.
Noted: 9:59
